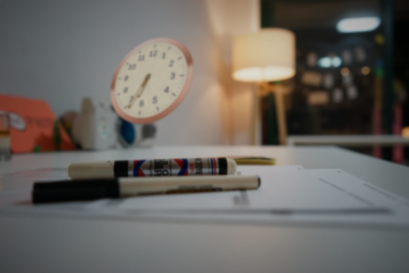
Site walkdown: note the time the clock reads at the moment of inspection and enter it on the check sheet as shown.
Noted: 6:34
